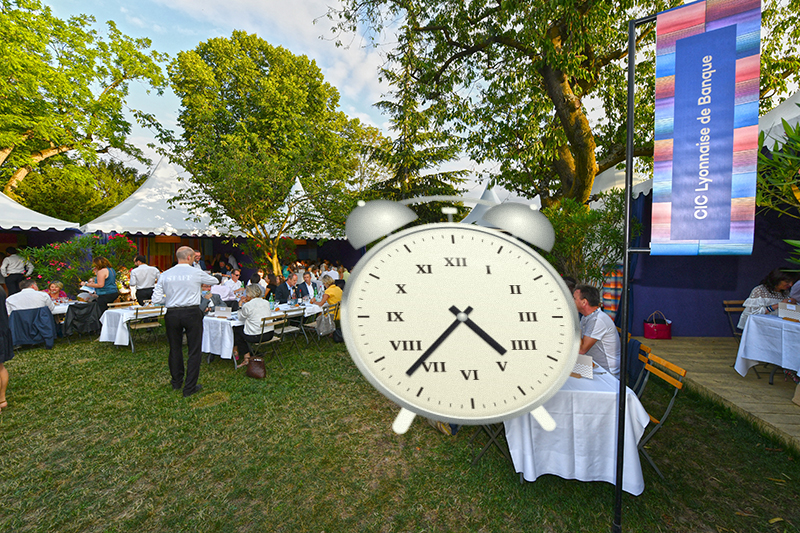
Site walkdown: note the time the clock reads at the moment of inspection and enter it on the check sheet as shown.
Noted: 4:37
